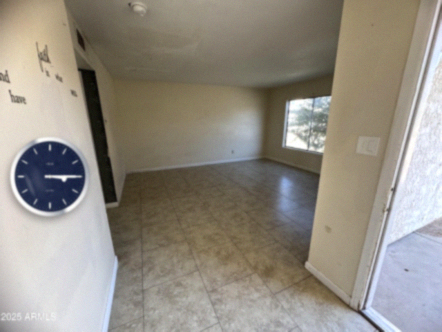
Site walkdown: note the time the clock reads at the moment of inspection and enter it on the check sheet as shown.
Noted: 3:15
